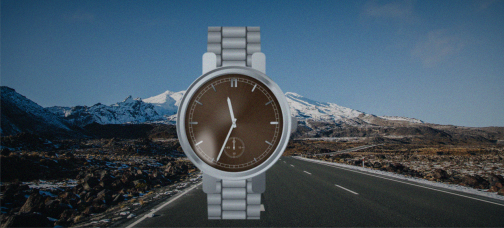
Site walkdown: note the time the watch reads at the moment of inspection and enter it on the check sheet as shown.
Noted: 11:34
